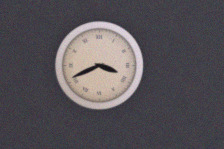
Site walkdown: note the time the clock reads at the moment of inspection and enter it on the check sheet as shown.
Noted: 3:41
